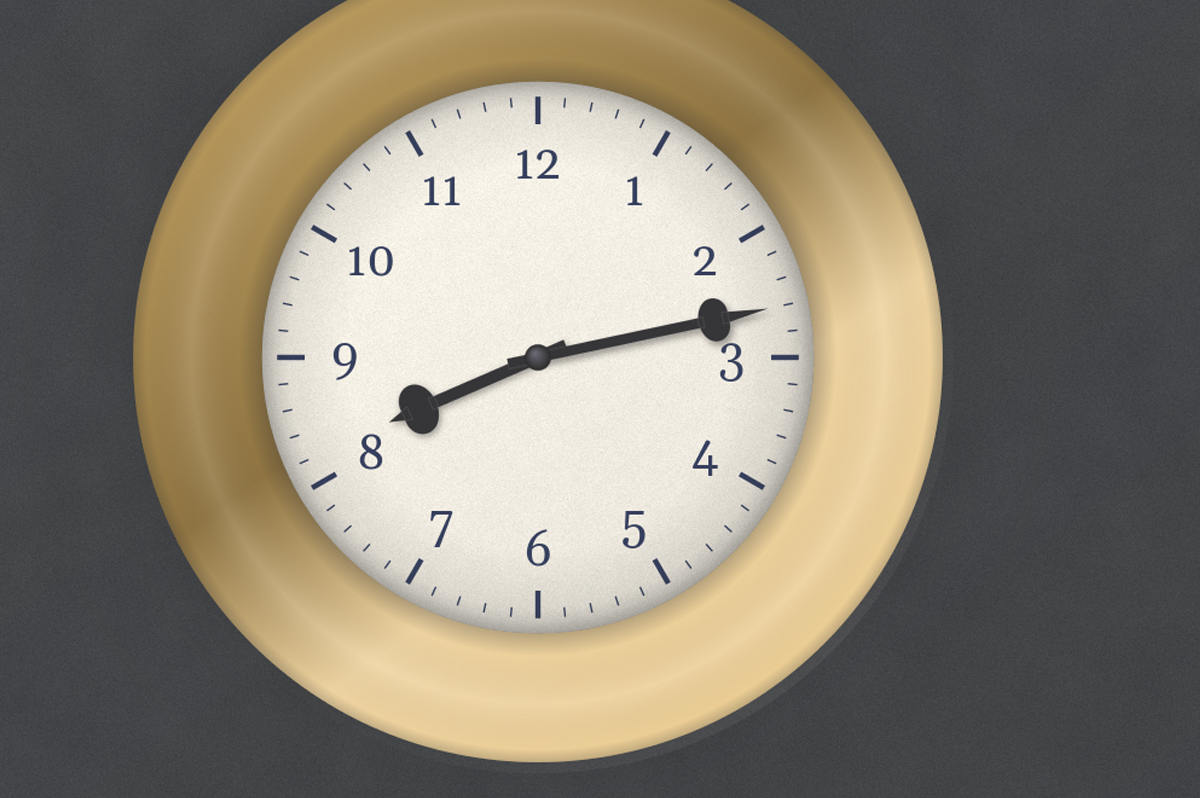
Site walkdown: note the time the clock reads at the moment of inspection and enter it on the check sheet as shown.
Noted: 8:13
